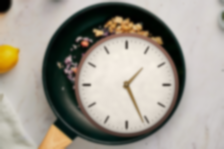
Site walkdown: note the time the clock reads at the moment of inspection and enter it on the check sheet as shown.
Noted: 1:26
